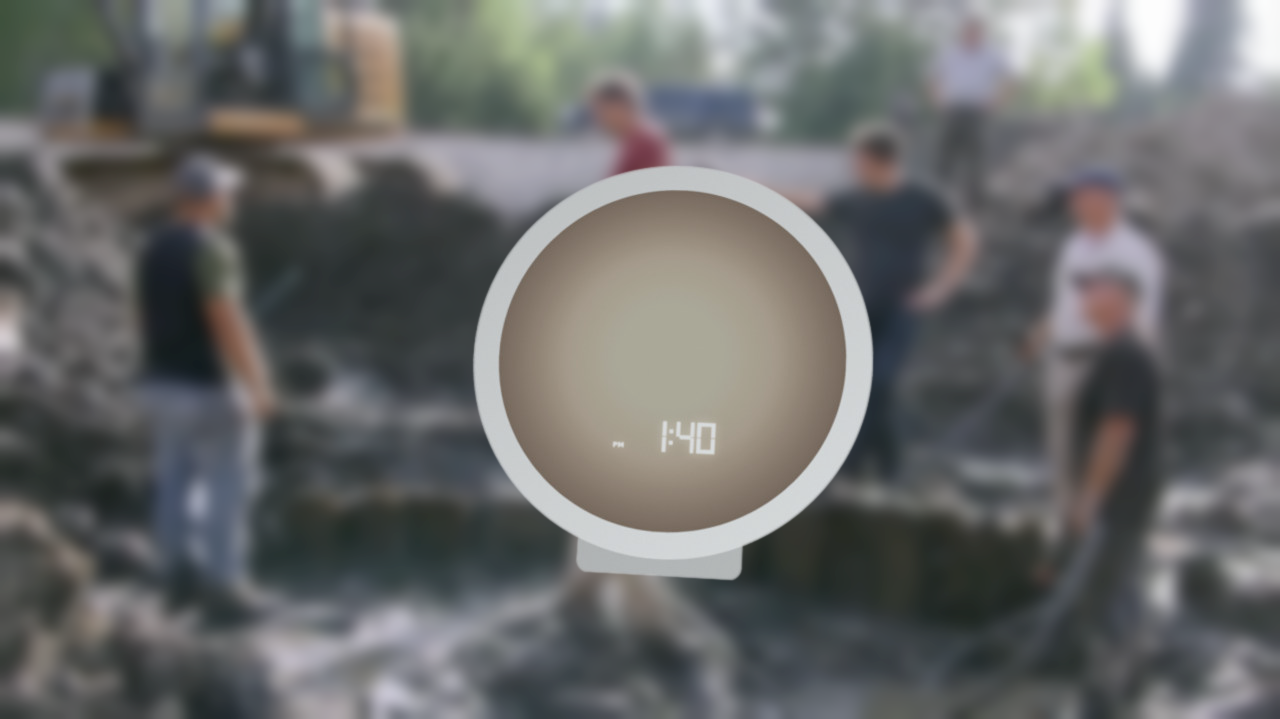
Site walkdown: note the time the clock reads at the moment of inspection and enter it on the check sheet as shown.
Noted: 1:40
